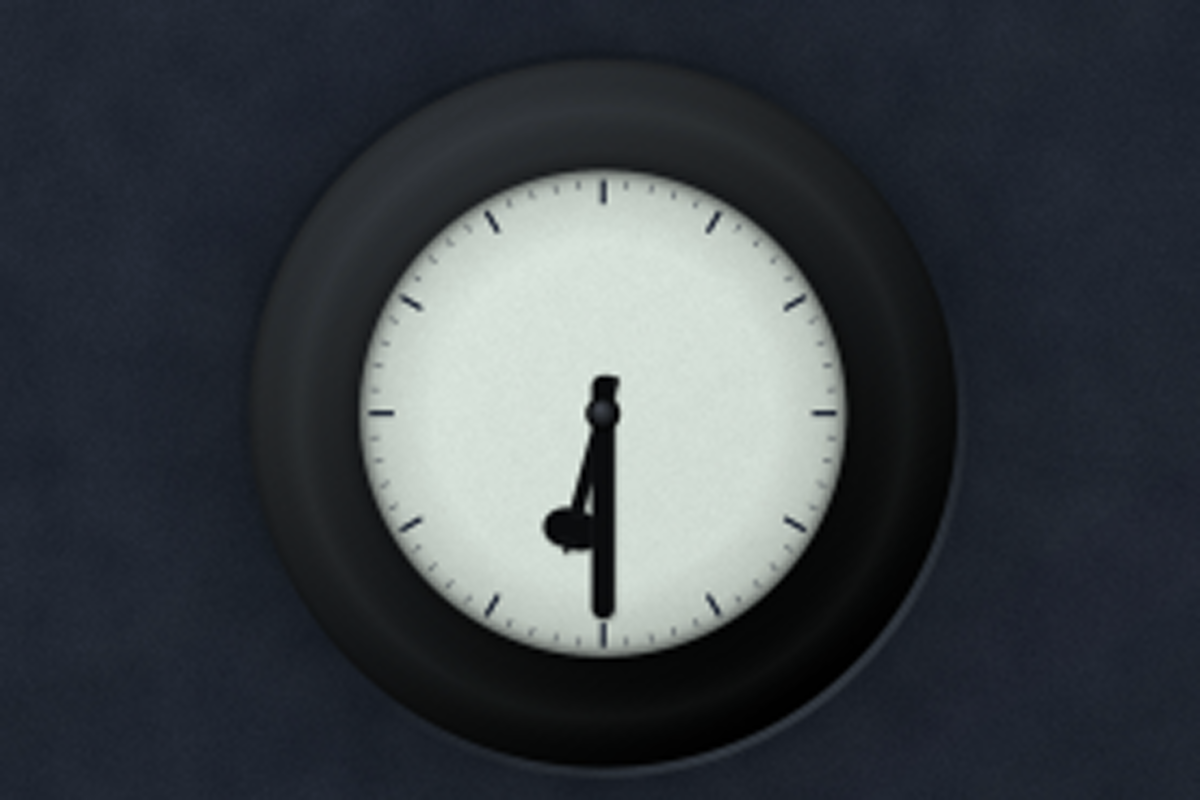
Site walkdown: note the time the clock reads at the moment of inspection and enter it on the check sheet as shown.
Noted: 6:30
